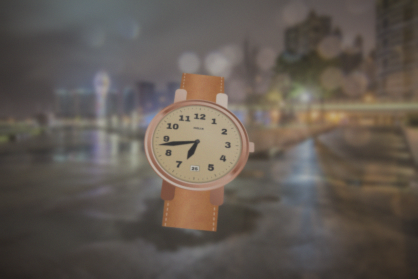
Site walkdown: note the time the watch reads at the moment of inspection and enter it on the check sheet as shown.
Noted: 6:43
